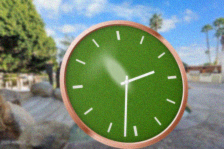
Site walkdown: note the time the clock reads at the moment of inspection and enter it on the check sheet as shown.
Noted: 2:32
